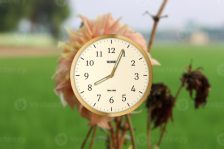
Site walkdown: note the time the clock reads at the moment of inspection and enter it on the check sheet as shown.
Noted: 8:04
